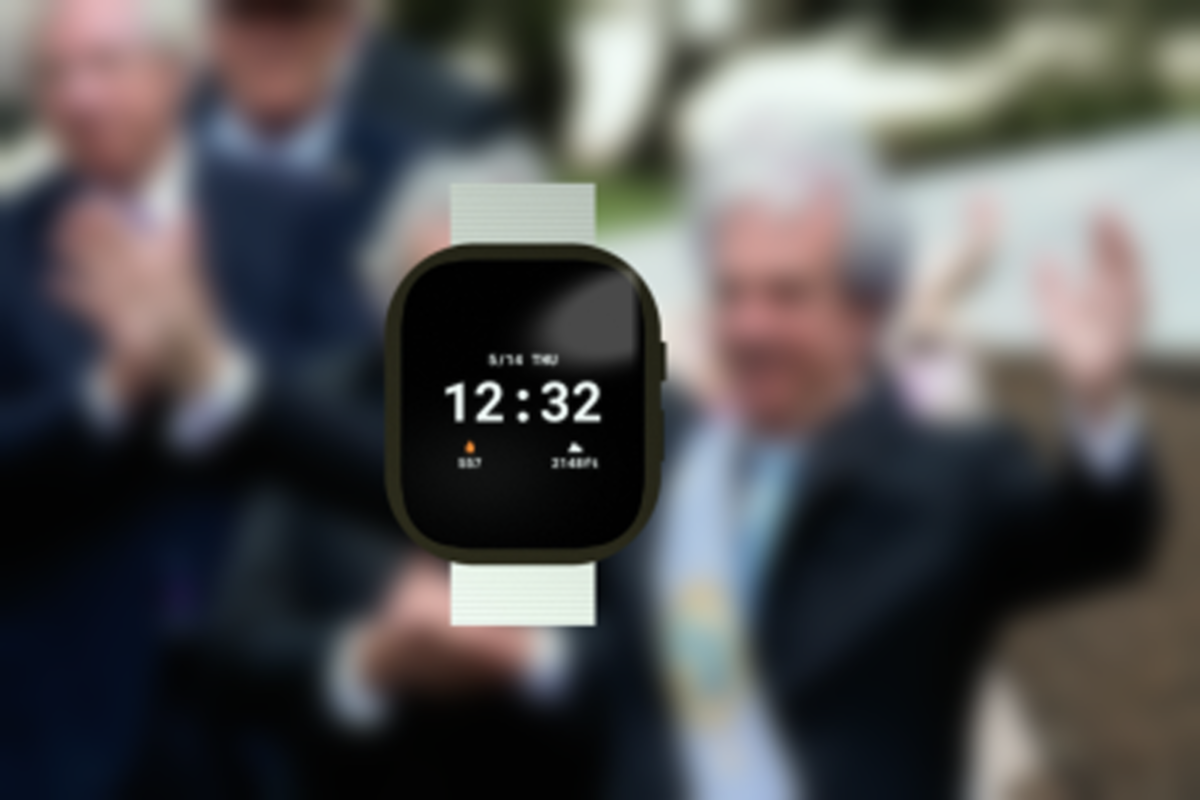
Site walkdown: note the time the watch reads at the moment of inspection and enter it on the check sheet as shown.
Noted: 12:32
